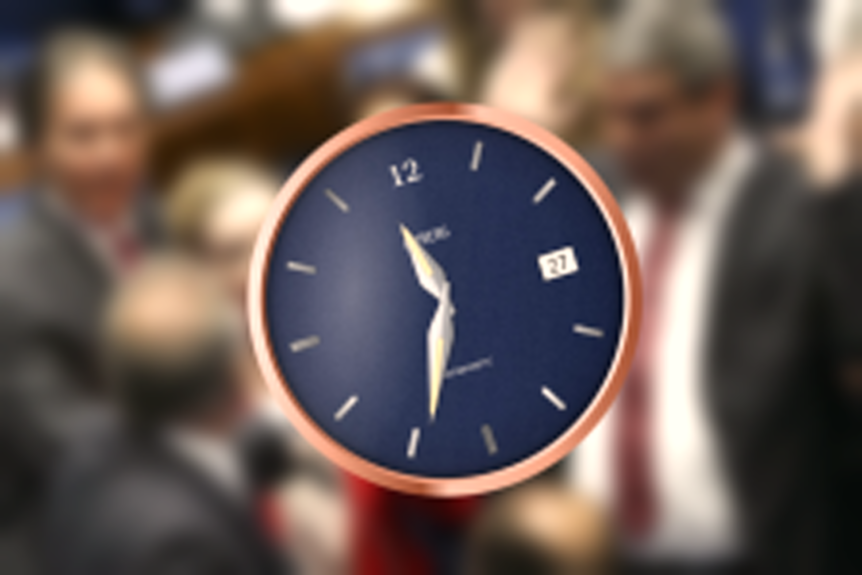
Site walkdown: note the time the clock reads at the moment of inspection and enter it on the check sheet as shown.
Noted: 11:34
